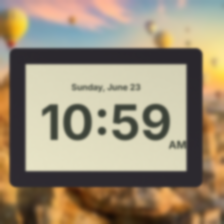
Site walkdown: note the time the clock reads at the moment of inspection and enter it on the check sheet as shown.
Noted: 10:59
